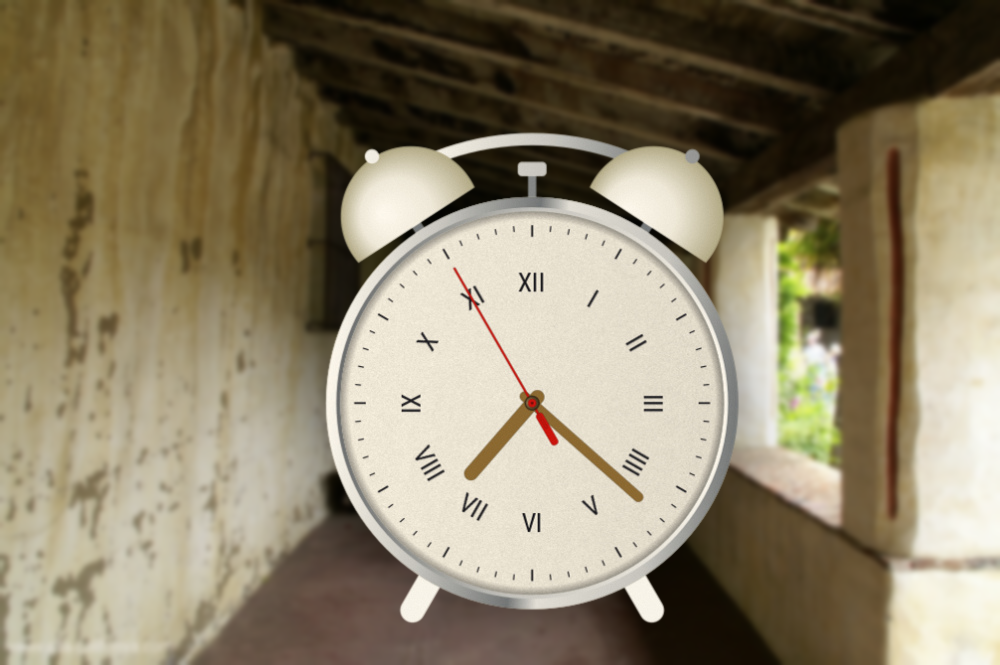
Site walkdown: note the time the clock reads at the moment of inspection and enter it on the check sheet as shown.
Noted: 7:21:55
